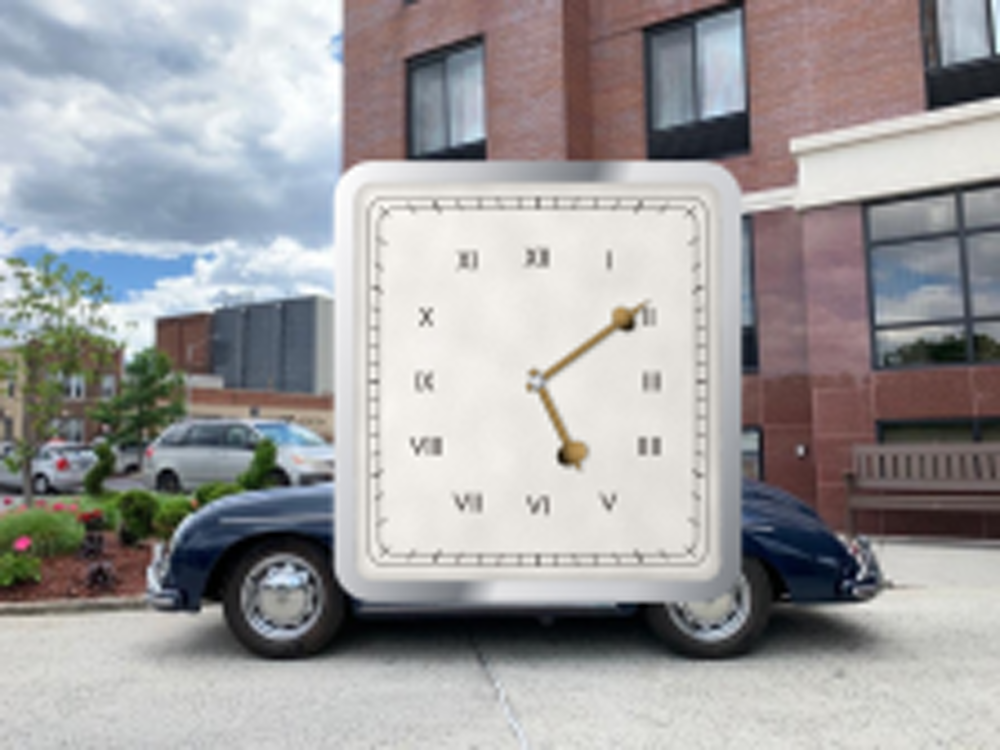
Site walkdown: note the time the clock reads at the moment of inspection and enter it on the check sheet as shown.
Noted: 5:09
